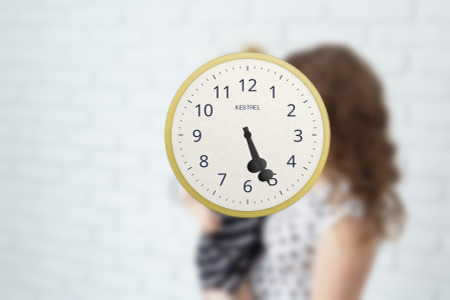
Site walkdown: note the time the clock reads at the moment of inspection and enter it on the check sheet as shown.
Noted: 5:26
